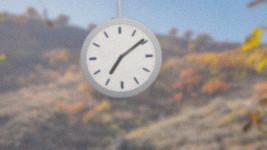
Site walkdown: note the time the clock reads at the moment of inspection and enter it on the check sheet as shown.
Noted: 7:09
